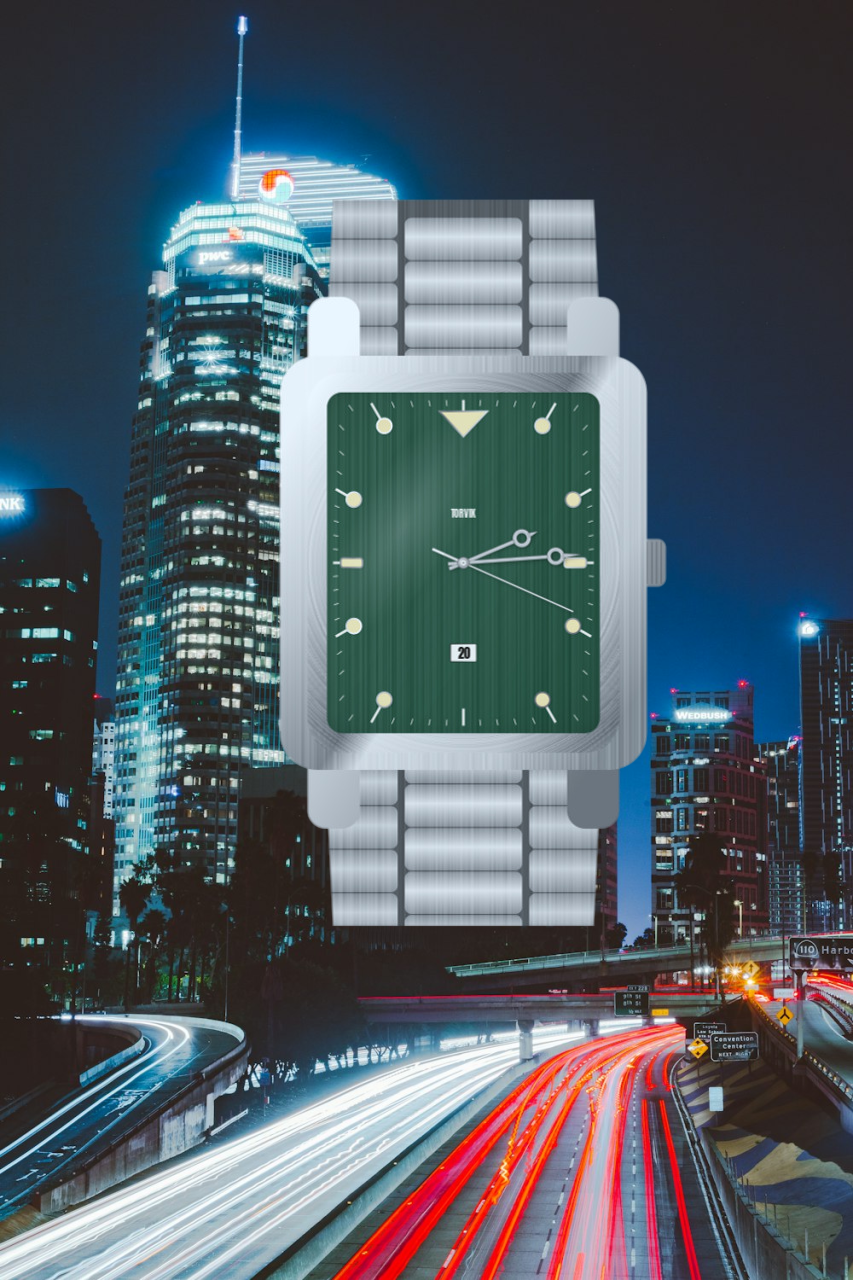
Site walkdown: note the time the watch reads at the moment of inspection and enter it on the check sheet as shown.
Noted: 2:14:19
